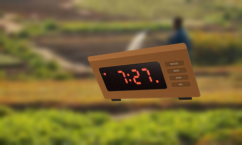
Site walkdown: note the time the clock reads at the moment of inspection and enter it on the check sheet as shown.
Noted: 7:27
